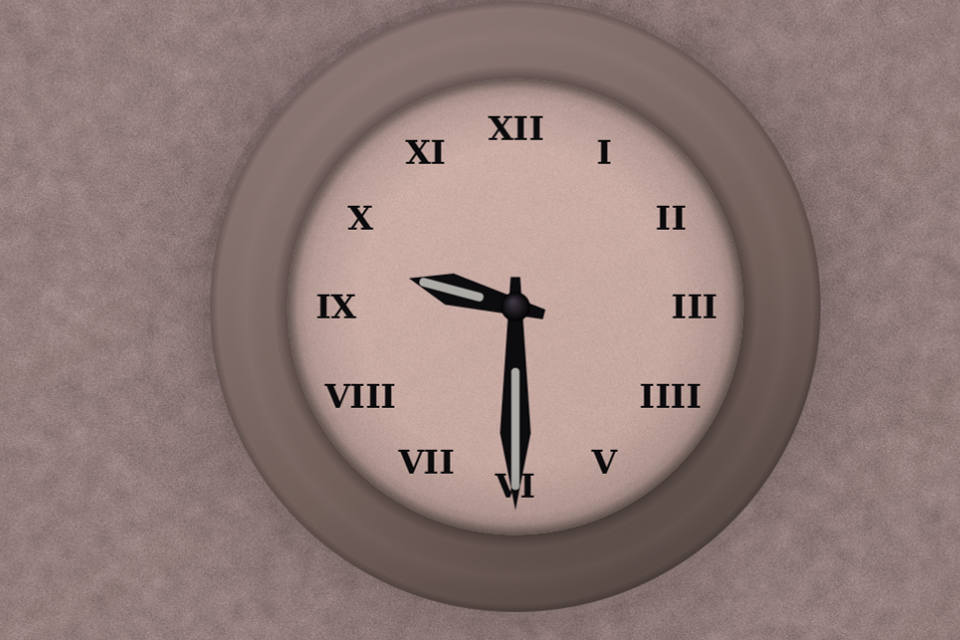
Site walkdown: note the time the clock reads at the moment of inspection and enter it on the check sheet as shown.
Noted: 9:30
